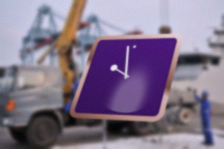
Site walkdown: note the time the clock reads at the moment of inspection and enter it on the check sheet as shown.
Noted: 9:58
